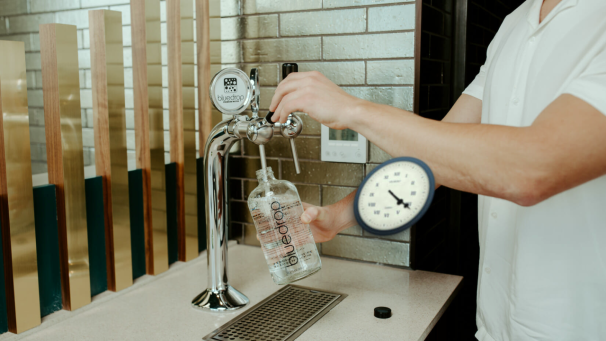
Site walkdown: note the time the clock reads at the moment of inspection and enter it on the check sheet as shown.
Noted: 4:21
